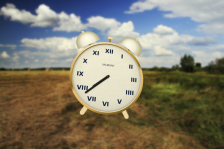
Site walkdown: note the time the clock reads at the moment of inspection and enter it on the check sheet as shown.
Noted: 7:38
